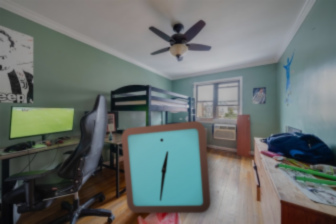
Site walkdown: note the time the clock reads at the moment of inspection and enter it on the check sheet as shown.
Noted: 12:32
